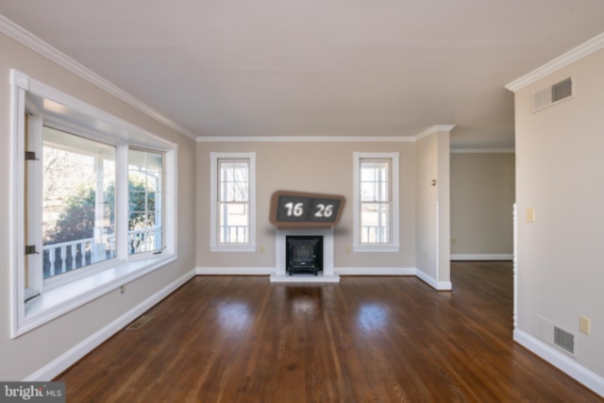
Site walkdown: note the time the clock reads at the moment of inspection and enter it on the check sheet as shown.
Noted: 16:26
